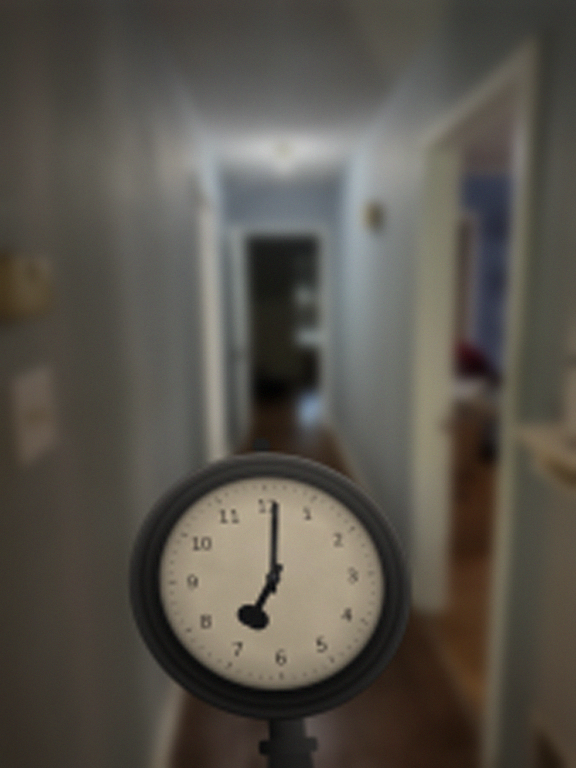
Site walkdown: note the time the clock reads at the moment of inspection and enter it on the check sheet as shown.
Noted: 7:01
